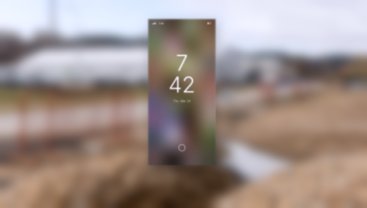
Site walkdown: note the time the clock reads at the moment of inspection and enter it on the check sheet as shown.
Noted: 7:42
